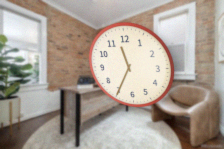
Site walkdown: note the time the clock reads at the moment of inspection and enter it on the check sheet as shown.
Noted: 11:35
